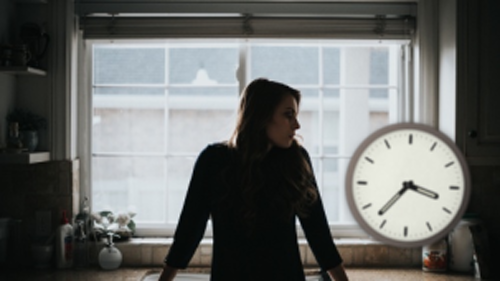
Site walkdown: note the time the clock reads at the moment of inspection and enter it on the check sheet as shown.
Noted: 3:37
